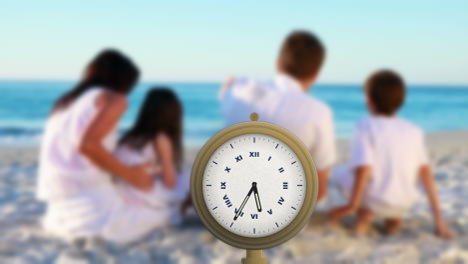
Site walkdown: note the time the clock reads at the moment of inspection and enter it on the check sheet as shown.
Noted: 5:35
